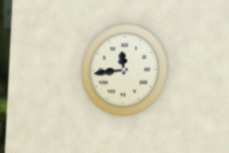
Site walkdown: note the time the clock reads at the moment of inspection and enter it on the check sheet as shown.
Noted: 11:44
